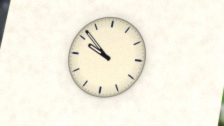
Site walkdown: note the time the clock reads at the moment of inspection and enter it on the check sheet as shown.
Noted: 9:52
